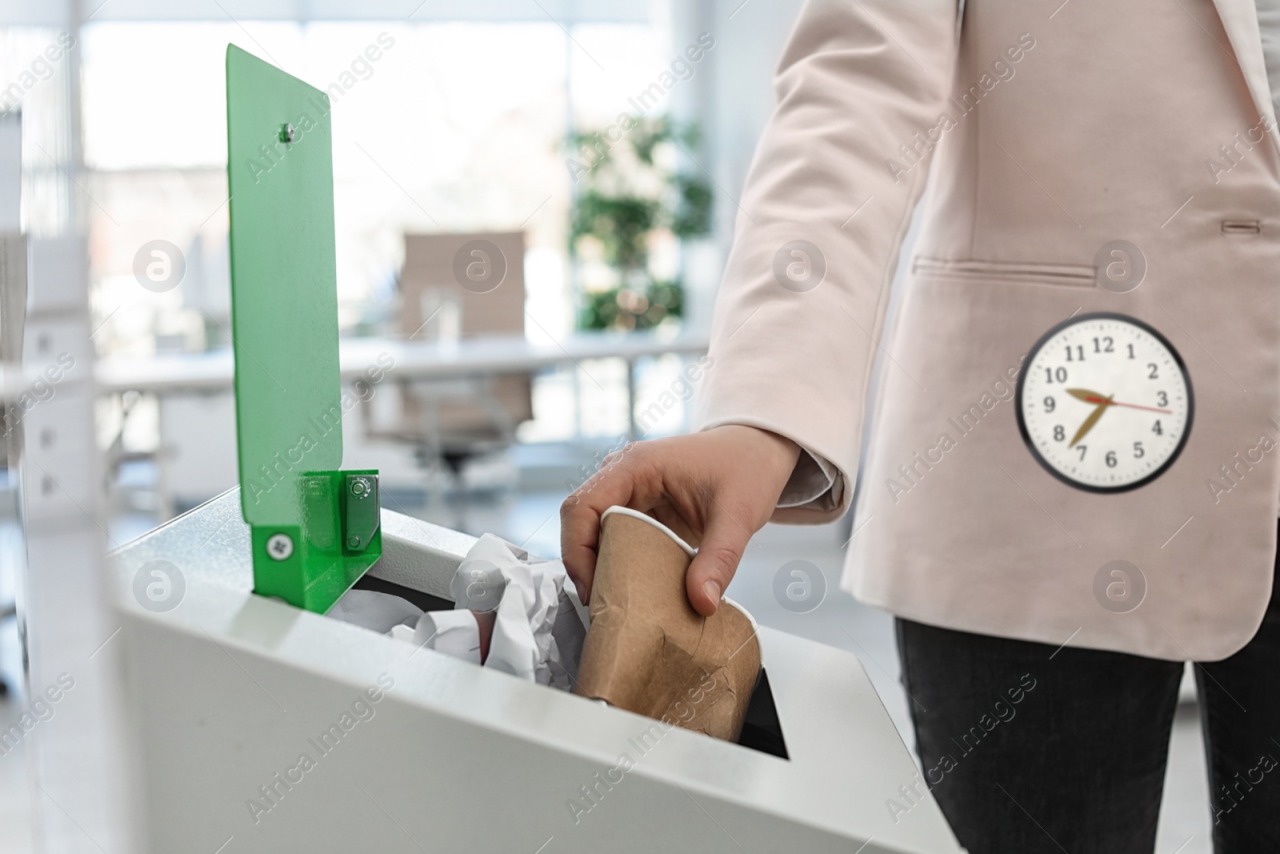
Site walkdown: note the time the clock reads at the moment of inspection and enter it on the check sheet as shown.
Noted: 9:37:17
